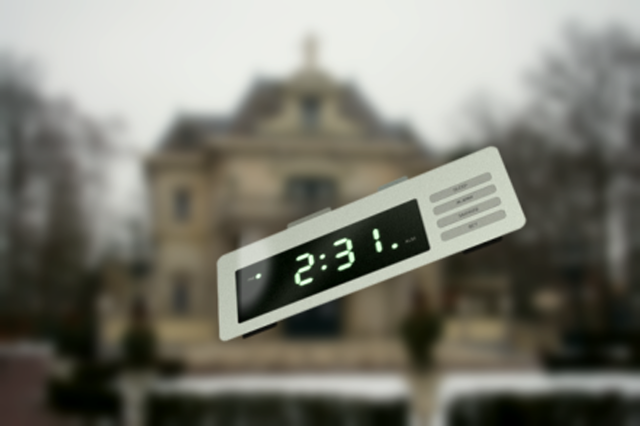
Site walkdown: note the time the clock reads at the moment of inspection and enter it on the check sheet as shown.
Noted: 2:31
